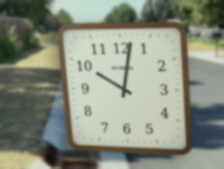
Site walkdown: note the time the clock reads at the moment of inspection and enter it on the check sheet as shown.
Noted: 10:02
